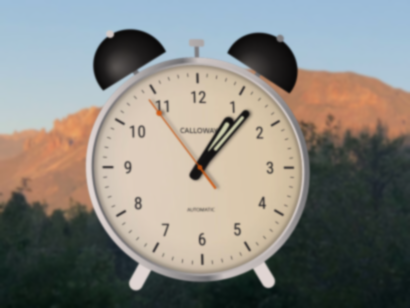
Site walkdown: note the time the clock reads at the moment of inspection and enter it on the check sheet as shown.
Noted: 1:06:54
